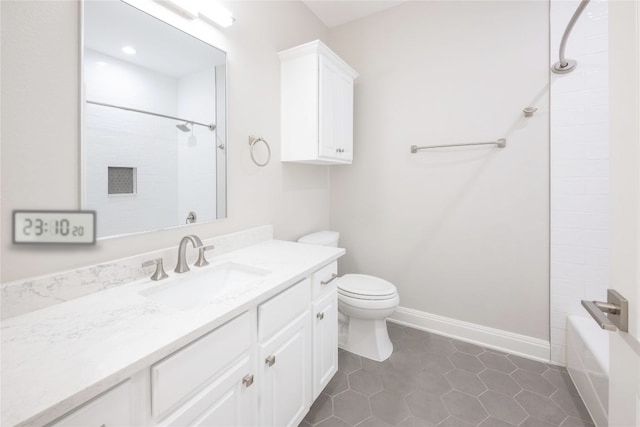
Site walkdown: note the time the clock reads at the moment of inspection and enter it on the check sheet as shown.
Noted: 23:10
